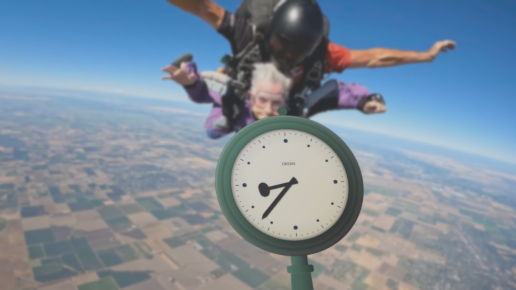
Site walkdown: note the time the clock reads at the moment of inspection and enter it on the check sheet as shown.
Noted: 8:37
